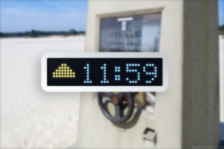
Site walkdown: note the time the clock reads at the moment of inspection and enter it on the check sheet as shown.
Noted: 11:59
